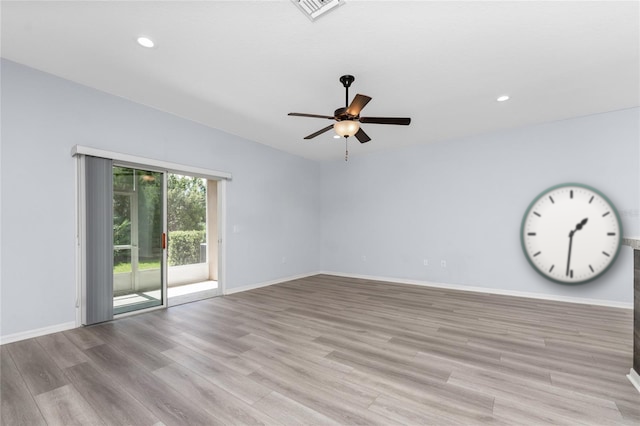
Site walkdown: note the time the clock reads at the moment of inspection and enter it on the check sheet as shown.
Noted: 1:31
